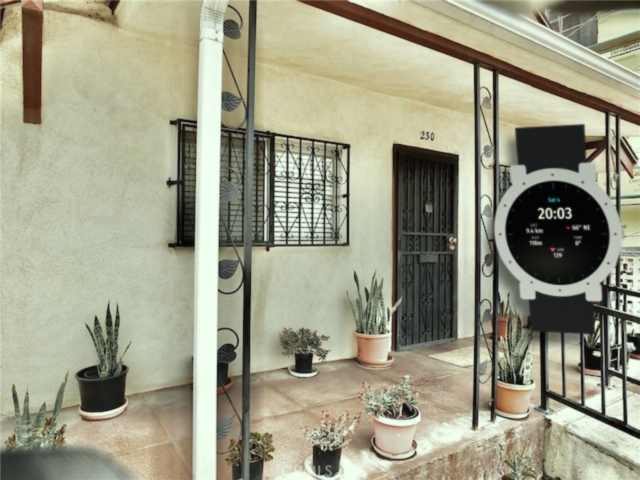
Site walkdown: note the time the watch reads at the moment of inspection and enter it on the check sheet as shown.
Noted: 20:03
